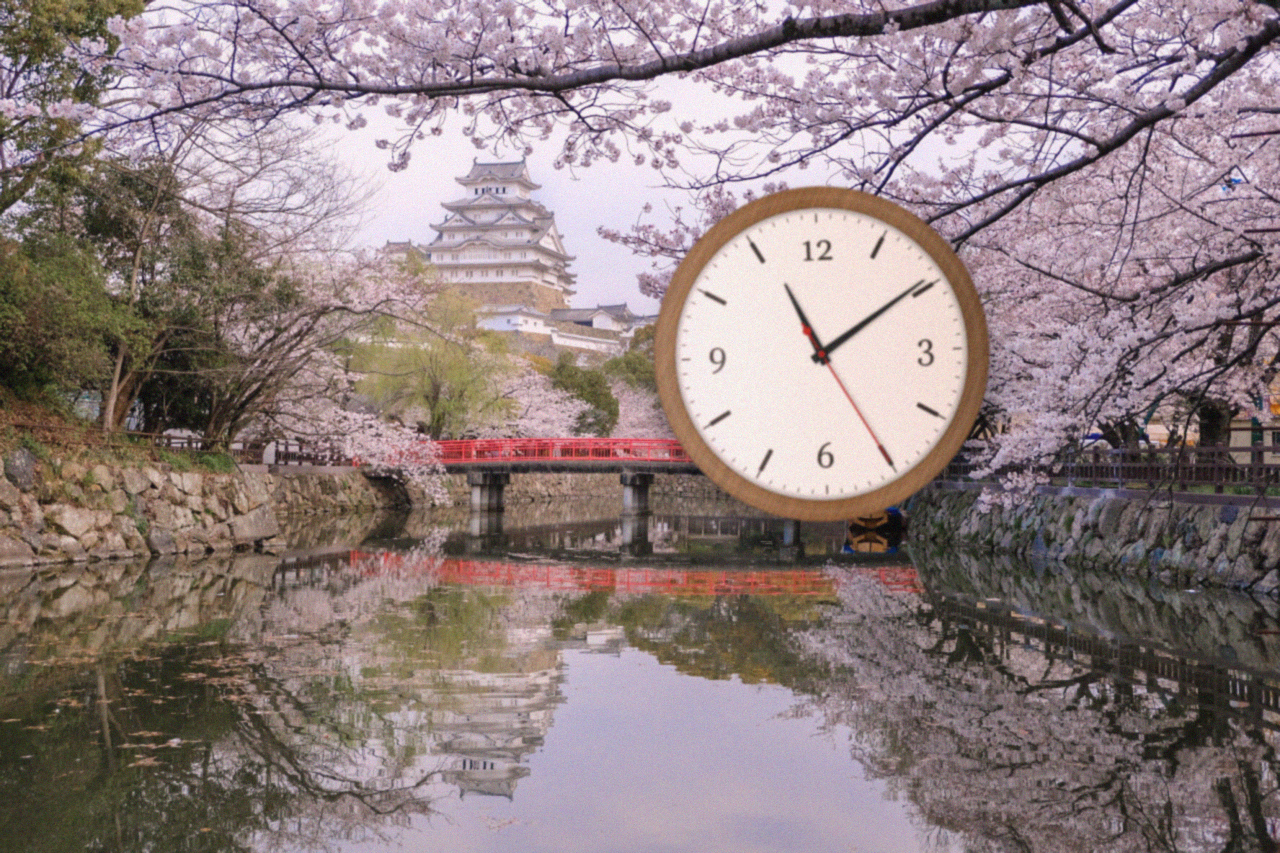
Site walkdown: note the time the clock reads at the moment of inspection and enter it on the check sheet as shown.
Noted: 11:09:25
